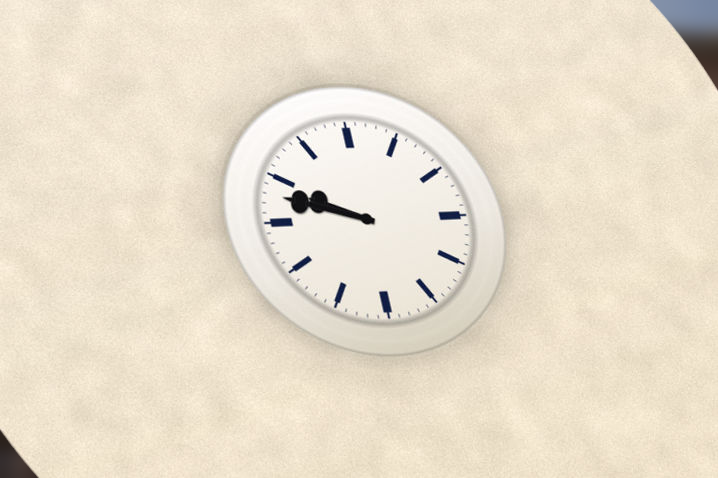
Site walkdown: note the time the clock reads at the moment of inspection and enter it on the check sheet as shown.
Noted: 9:48
